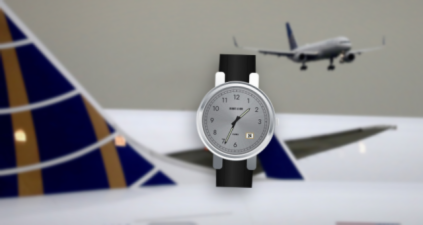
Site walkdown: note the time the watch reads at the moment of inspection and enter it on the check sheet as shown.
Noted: 1:34
